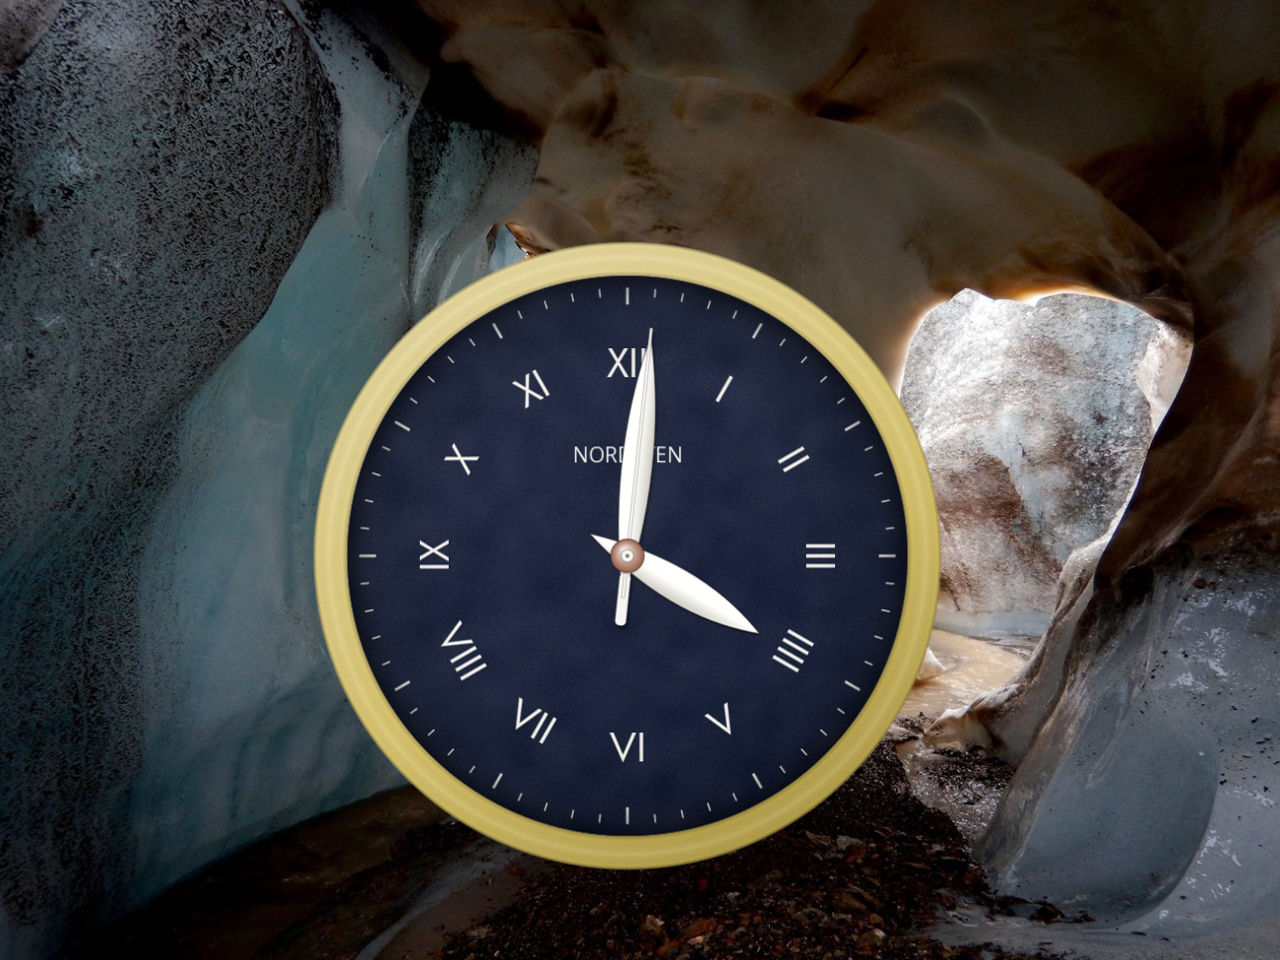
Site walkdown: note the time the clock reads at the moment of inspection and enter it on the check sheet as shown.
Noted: 4:01:01
